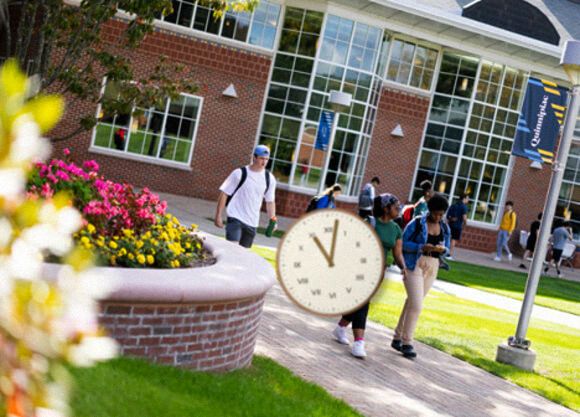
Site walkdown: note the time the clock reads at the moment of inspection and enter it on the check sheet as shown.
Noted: 11:02
